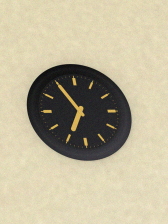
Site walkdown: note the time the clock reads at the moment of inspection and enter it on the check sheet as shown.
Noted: 6:55
